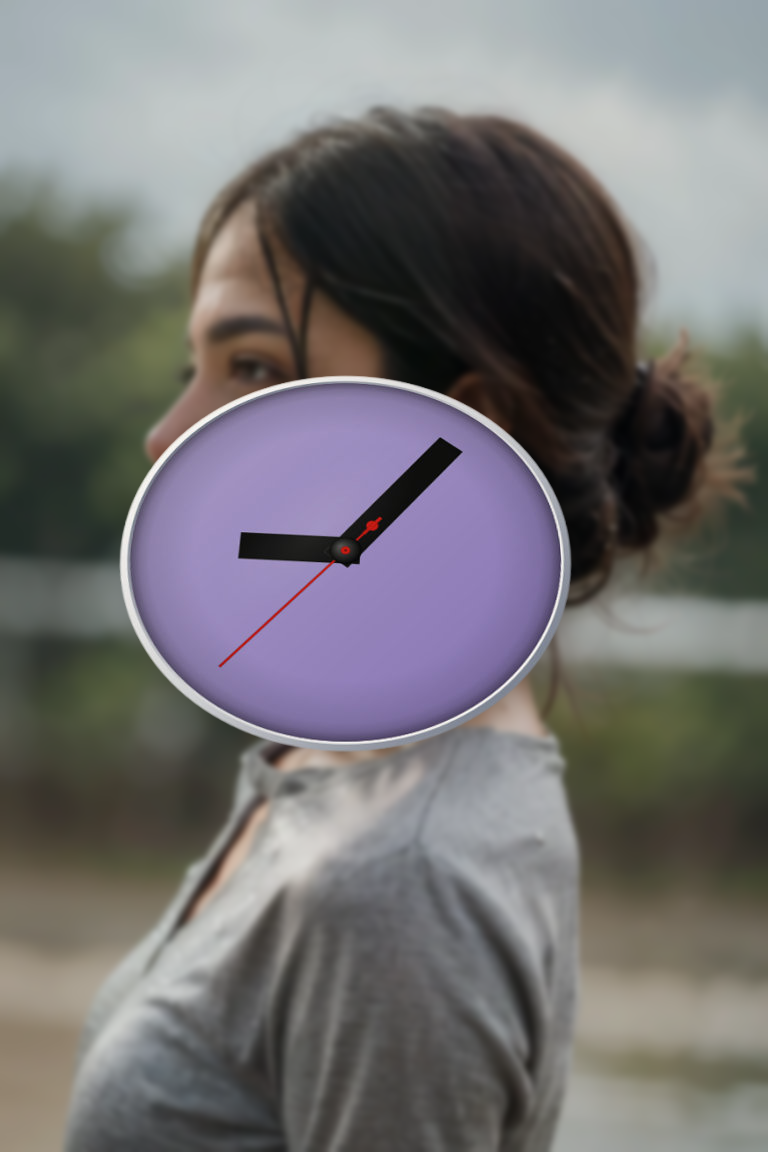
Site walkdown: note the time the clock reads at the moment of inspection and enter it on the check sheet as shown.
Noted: 9:06:37
